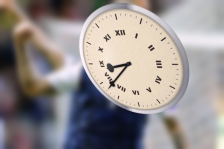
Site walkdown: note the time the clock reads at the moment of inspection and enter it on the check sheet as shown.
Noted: 8:38
